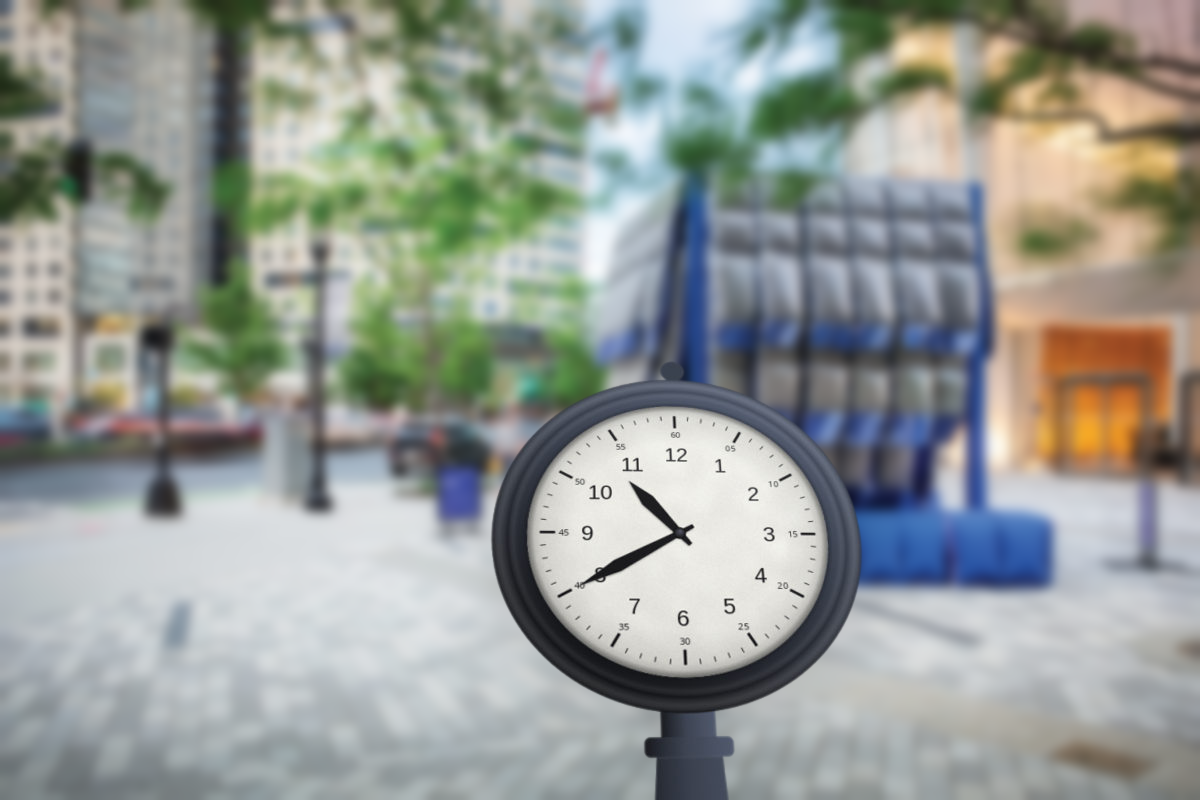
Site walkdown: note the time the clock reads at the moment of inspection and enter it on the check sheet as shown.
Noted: 10:40
